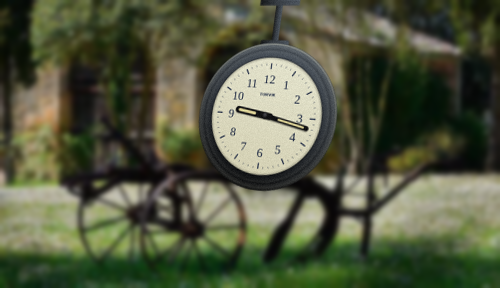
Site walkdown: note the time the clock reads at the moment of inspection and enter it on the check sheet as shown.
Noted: 9:17
